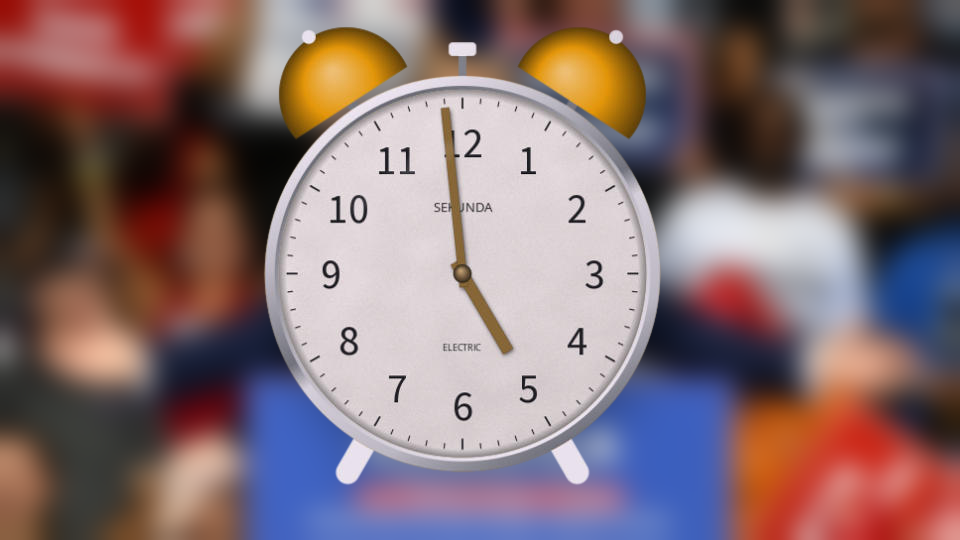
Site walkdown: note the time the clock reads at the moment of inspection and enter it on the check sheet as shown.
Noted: 4:59
